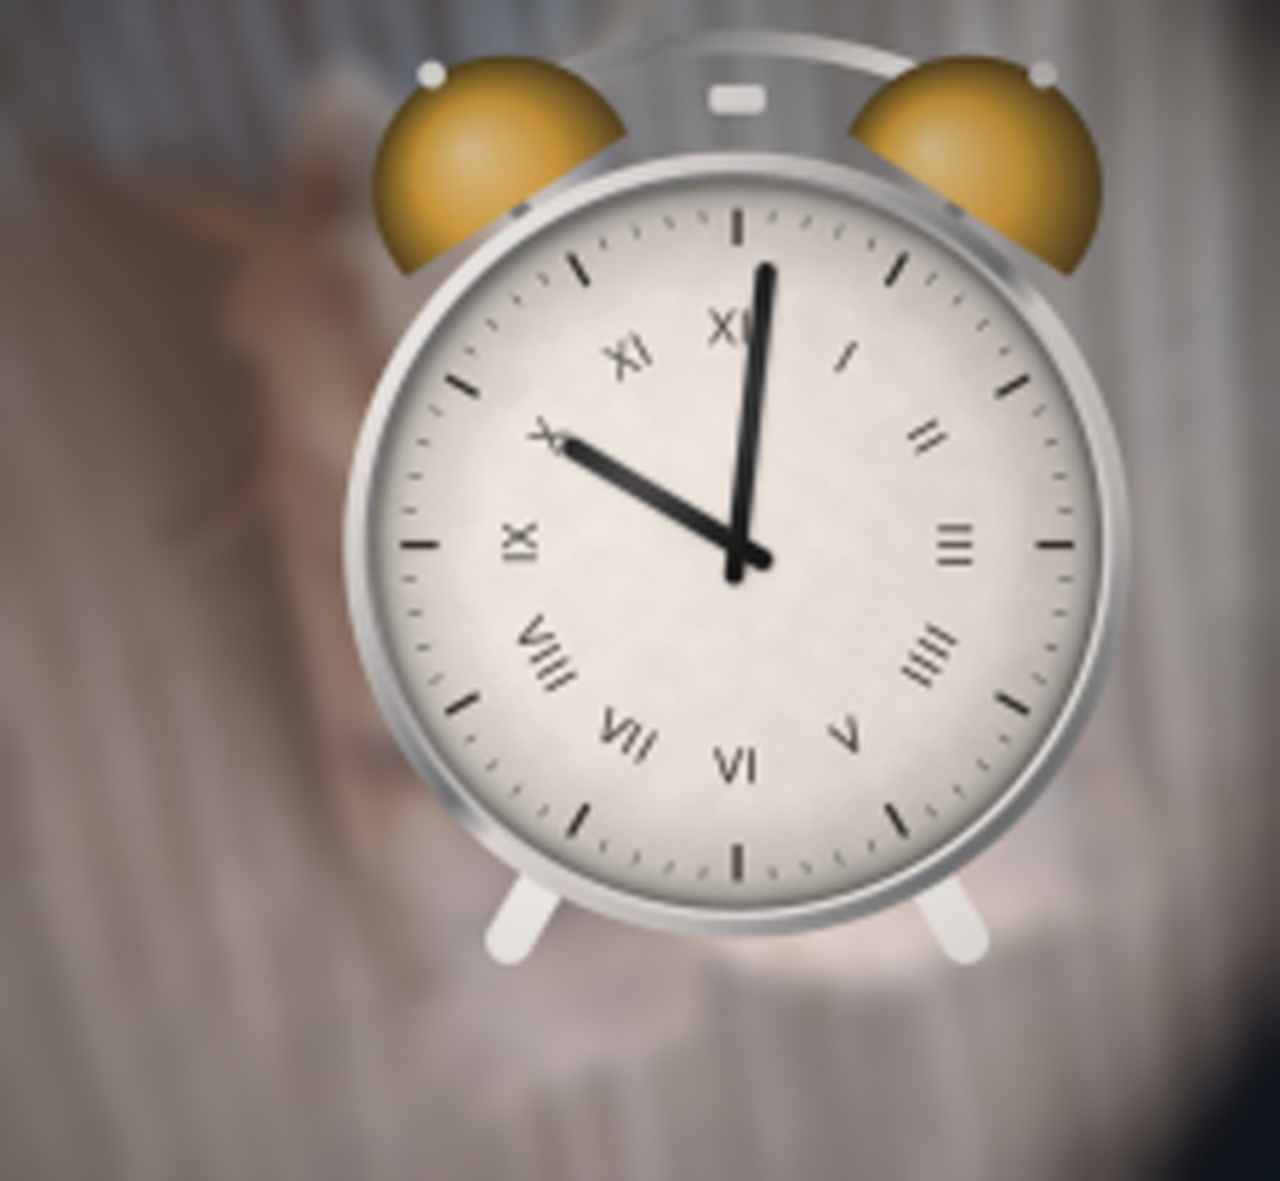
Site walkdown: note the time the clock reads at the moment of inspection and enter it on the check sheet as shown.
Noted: 10:01
